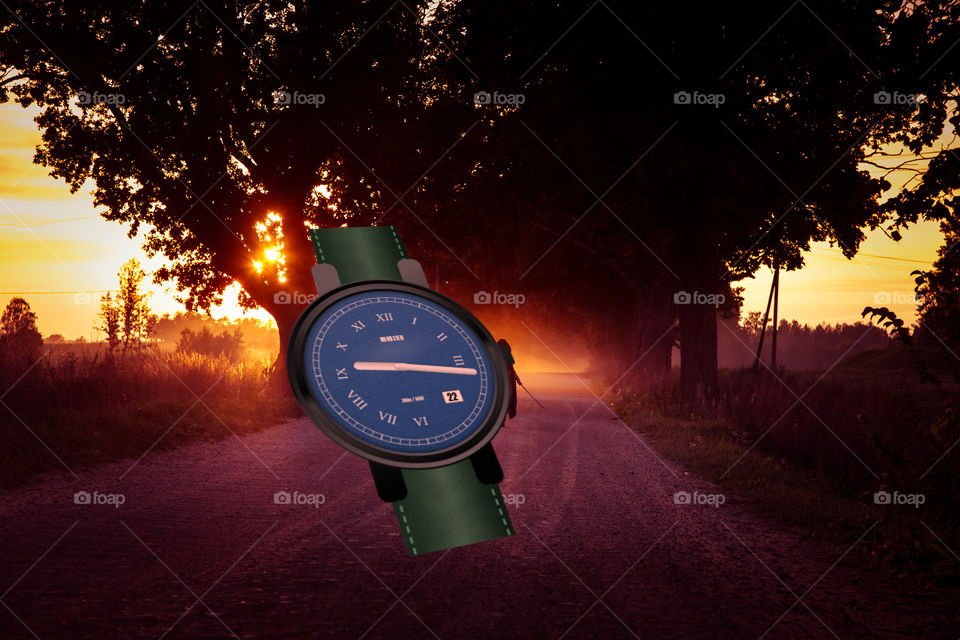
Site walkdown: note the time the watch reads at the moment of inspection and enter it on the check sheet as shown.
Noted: 9:17
